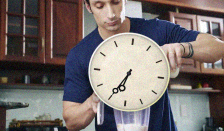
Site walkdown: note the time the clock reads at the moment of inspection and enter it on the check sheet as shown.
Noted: 6:35
